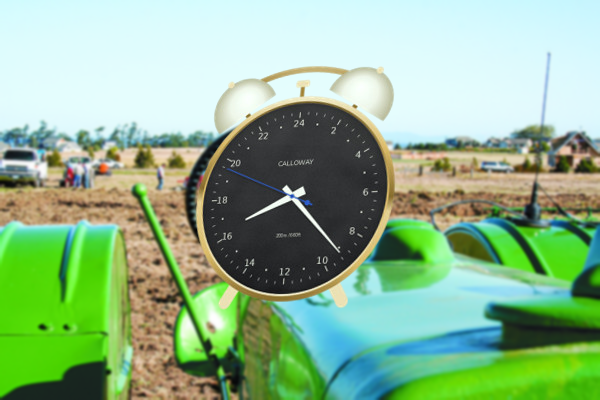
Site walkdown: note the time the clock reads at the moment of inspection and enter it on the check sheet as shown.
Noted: 16:22:49
